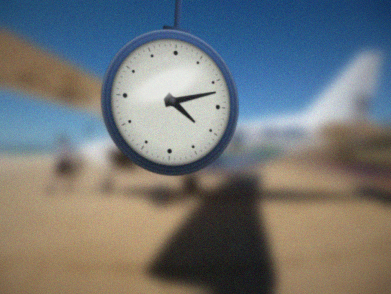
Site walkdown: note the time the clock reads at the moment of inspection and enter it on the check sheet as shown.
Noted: 4:12
